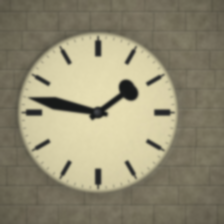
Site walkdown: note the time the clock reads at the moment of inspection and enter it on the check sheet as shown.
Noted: 1:47
